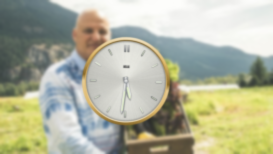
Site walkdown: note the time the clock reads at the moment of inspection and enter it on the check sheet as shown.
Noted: 5:31
